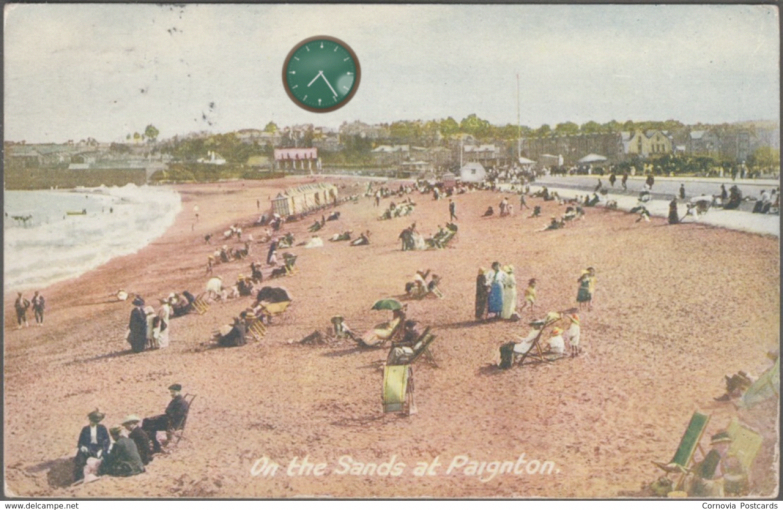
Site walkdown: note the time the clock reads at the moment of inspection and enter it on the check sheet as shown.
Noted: 7:24
